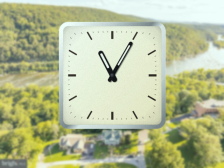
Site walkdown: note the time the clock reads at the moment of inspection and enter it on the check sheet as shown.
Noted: 11:05
